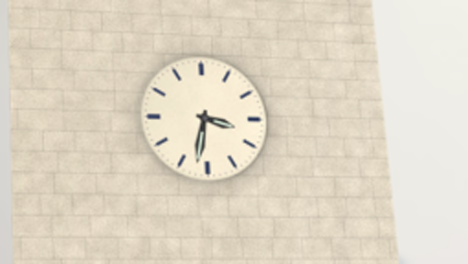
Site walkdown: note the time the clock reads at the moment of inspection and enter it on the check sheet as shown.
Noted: 3:32
